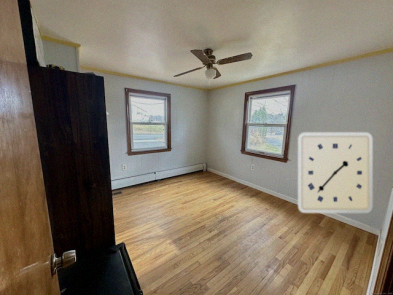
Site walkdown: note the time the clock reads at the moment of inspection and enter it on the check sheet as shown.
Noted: 1:37
